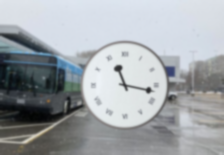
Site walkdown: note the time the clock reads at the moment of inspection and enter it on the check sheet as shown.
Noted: 11:17
